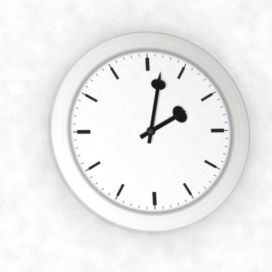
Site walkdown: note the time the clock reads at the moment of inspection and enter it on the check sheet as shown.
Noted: 2:02
